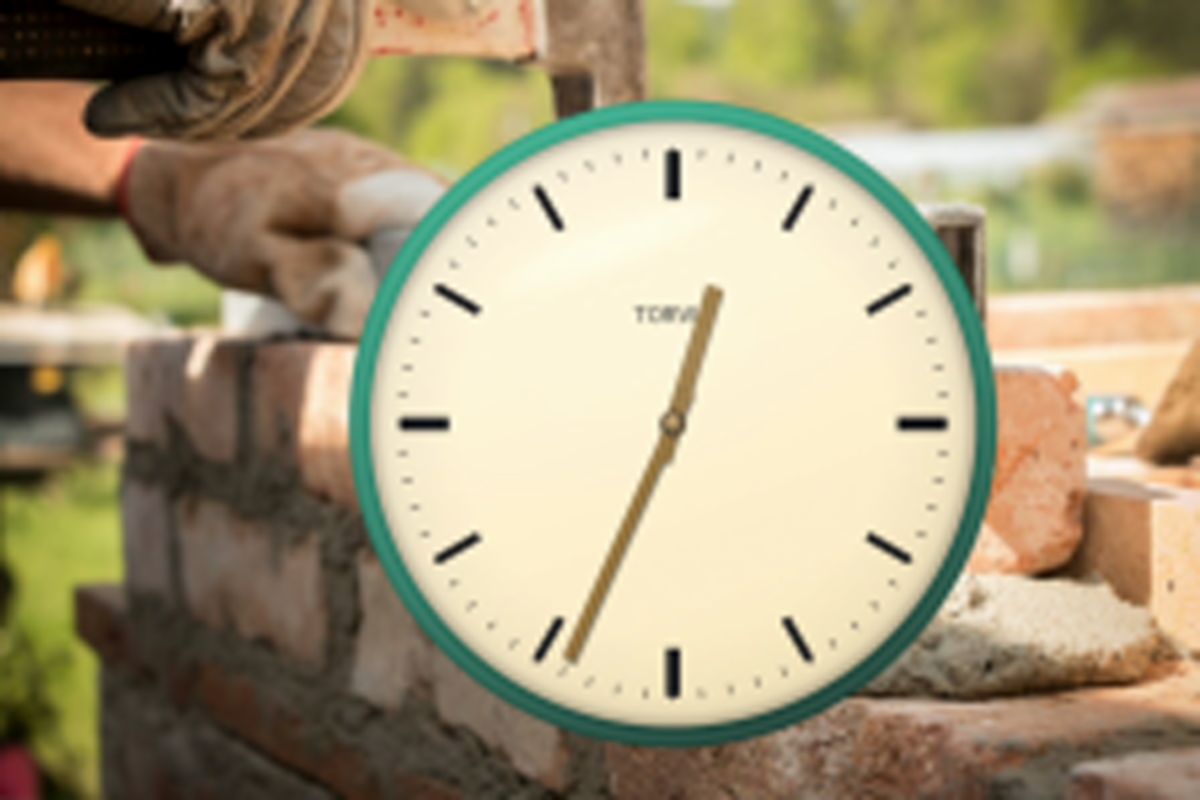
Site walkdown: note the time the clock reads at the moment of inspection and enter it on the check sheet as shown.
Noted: 12:34
